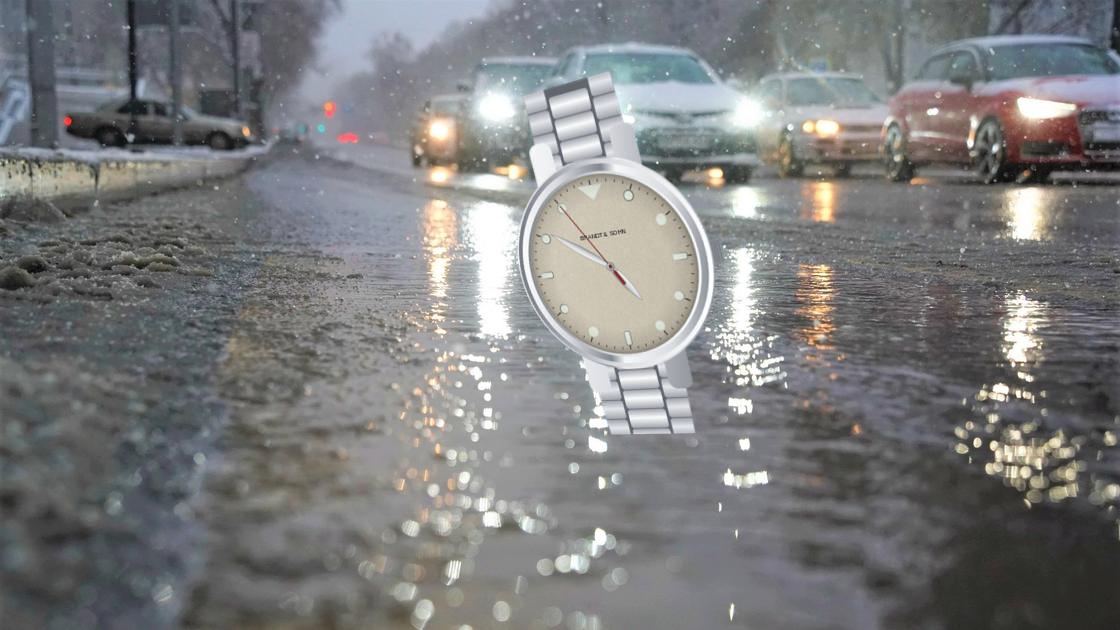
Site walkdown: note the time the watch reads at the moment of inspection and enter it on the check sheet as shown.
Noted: 4:50:55
